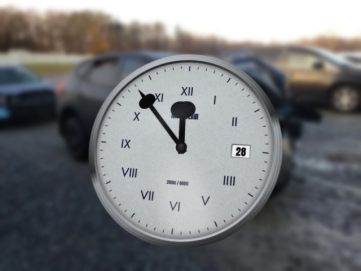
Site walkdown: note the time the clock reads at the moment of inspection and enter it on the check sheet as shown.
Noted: 11:53
